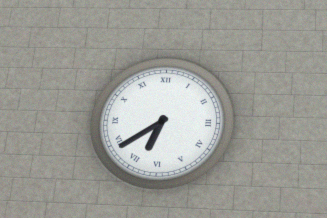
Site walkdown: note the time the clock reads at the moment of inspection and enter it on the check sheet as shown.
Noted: 6:39
